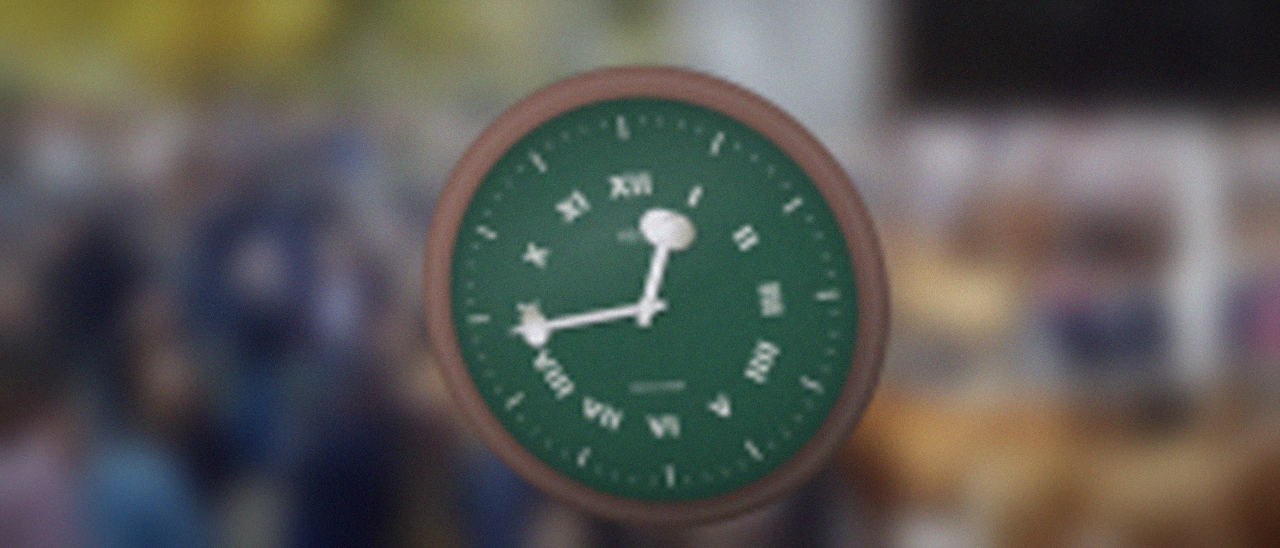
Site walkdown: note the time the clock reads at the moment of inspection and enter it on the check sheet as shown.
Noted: 12:44
